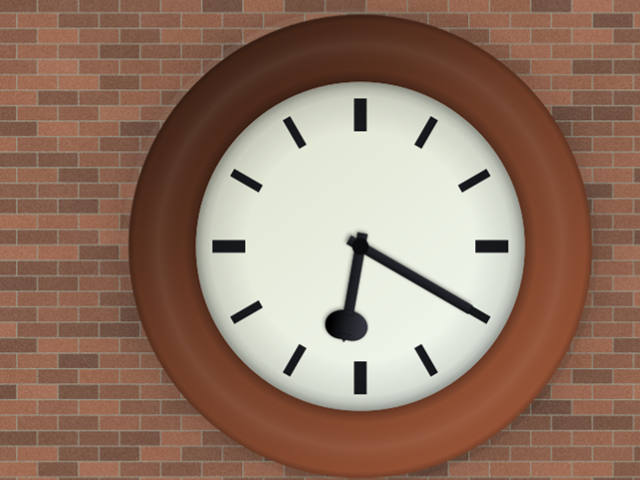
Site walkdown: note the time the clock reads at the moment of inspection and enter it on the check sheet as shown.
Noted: 6:20
